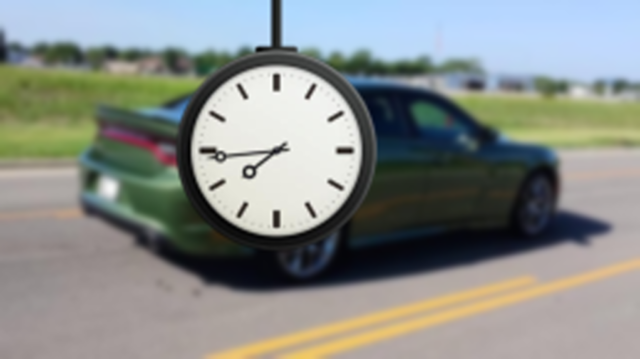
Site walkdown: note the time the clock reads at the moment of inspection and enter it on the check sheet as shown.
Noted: 7:44
